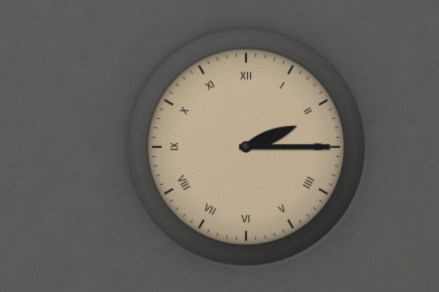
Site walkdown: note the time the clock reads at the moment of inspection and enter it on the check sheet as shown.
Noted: 2:15
